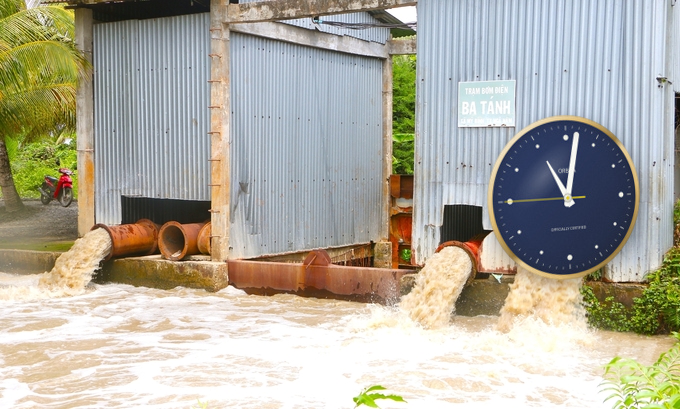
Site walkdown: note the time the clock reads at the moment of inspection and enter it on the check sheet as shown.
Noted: 11:01:45
